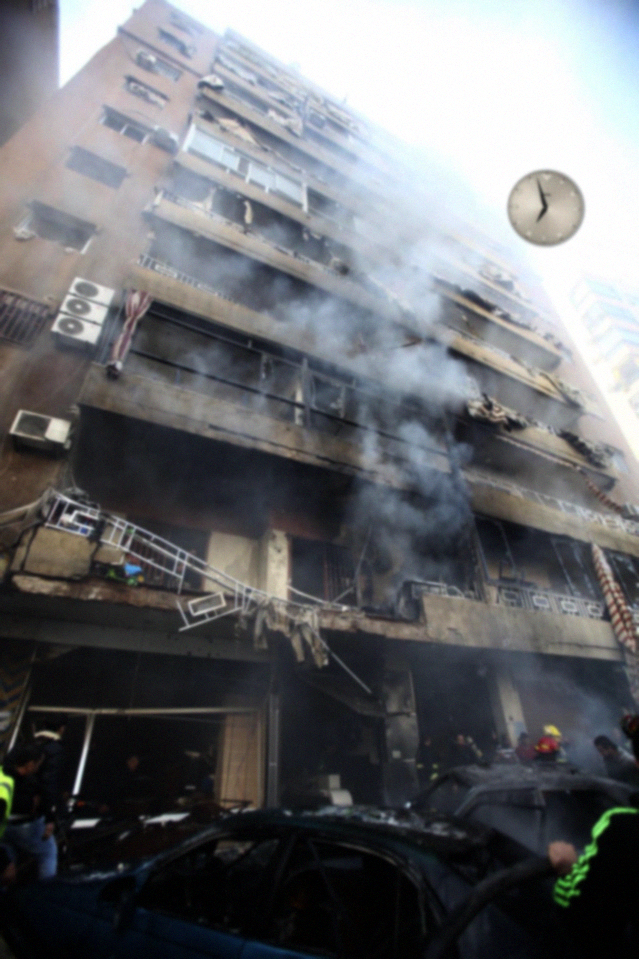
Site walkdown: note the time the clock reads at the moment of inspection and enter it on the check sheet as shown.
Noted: 6:57
